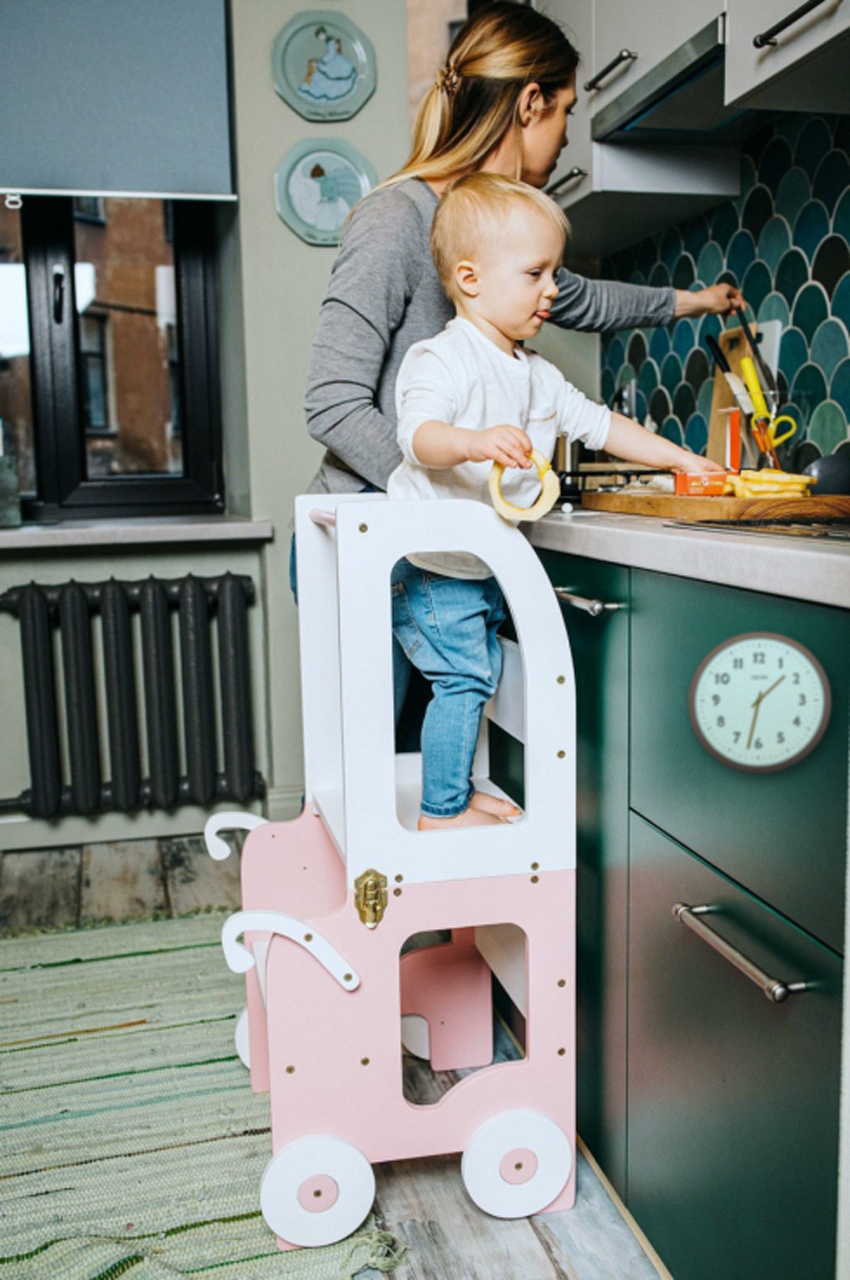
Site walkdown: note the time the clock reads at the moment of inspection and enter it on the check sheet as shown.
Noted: 1:32
